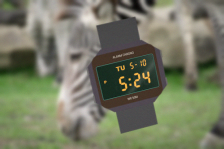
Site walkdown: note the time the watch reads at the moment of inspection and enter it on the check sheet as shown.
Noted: 5:24
